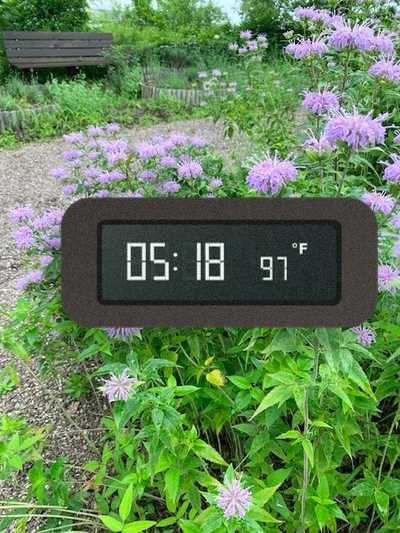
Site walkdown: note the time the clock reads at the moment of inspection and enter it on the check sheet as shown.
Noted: 5:18
